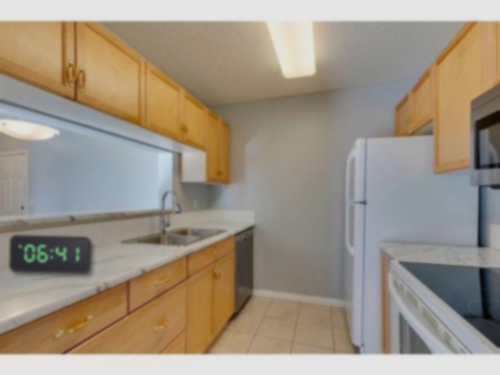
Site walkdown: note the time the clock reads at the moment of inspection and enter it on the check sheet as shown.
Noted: 6:41
